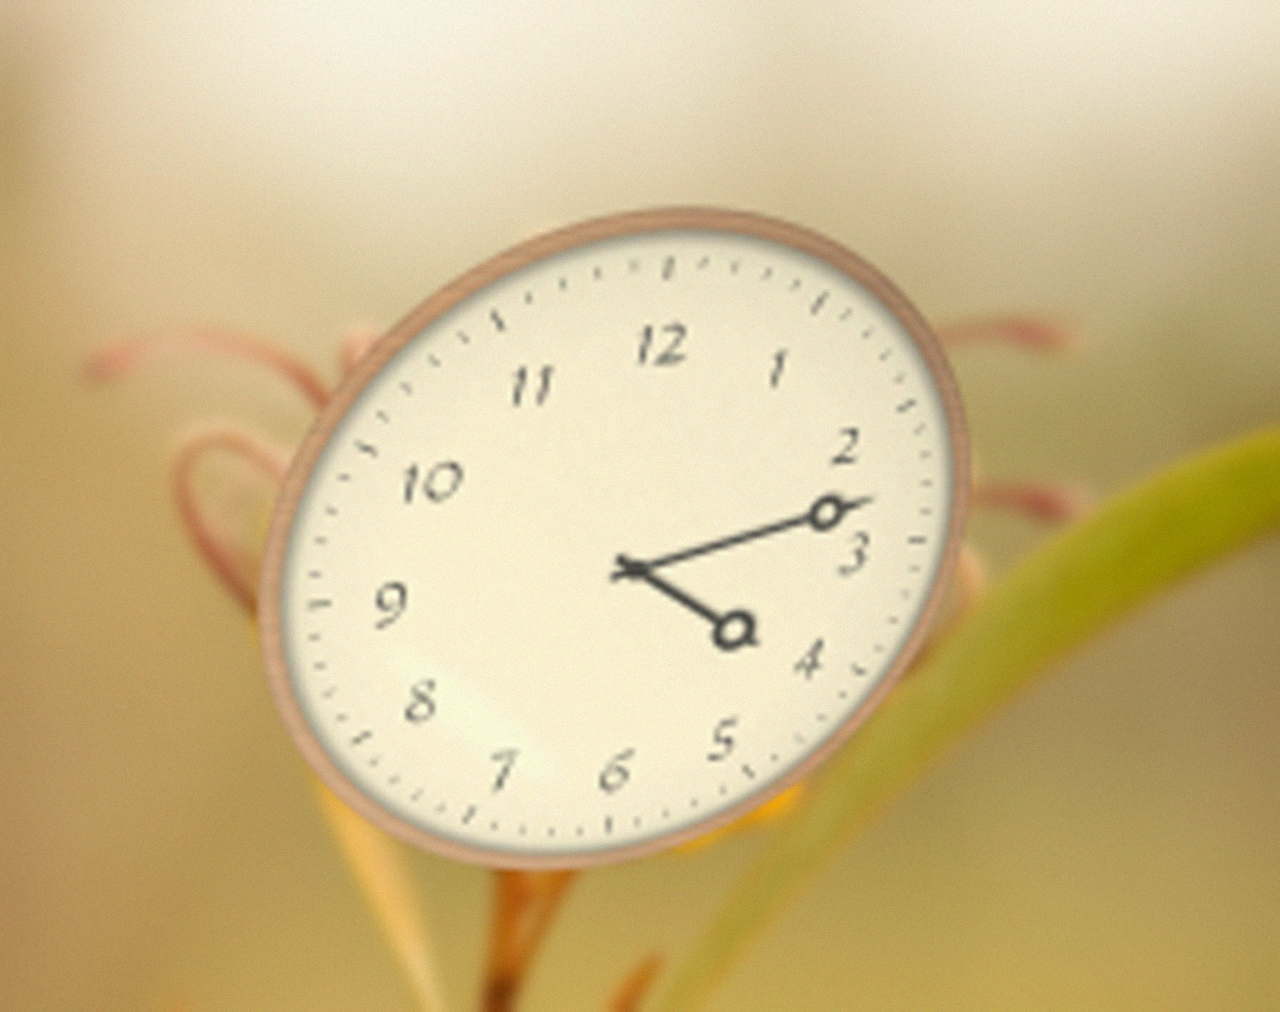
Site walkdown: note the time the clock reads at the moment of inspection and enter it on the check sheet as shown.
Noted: 4:13
